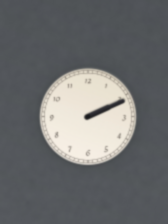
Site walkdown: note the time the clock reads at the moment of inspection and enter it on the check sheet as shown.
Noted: 2:11
